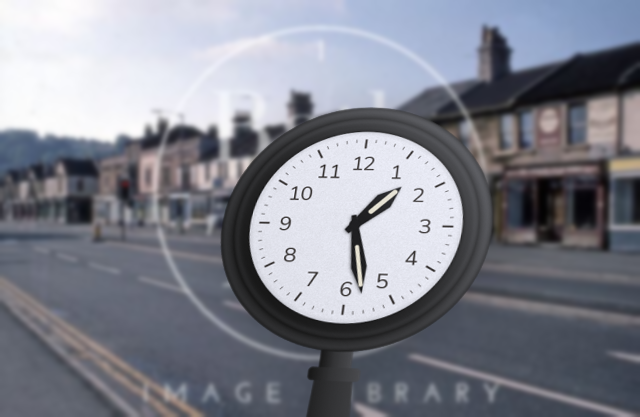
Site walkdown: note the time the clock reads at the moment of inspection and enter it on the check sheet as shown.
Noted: 1:28
